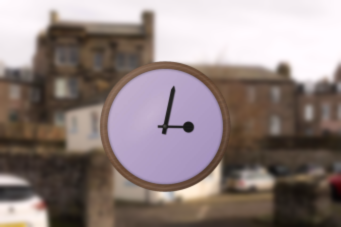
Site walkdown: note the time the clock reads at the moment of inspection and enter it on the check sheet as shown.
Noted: 3:02
